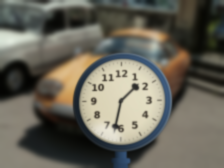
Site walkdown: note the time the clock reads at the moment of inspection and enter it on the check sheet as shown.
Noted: 1:32
